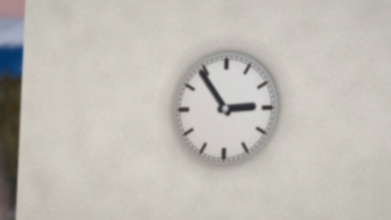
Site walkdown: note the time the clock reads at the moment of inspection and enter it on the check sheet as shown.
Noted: 2:54
